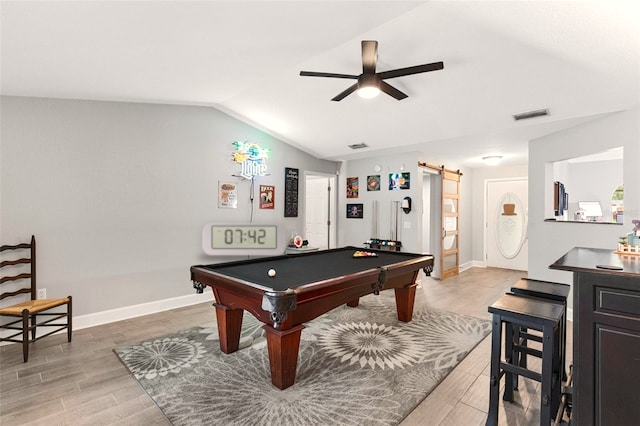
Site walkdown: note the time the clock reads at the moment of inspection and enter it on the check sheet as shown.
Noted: 7:42
